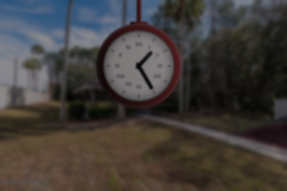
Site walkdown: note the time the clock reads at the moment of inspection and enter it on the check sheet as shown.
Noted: 1:25
